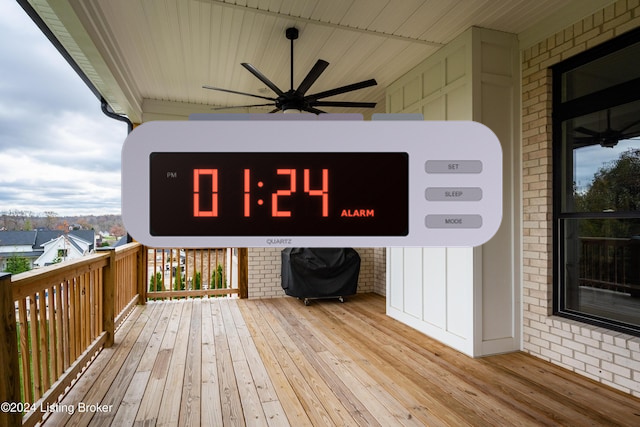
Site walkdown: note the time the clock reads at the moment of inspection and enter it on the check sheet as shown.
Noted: 1:24
